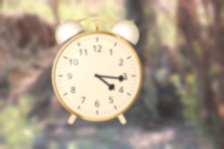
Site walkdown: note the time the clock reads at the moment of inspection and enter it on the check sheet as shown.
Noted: 4:16
